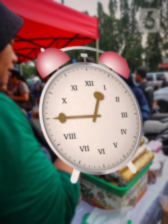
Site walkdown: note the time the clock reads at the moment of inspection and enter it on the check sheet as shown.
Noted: 12:45
